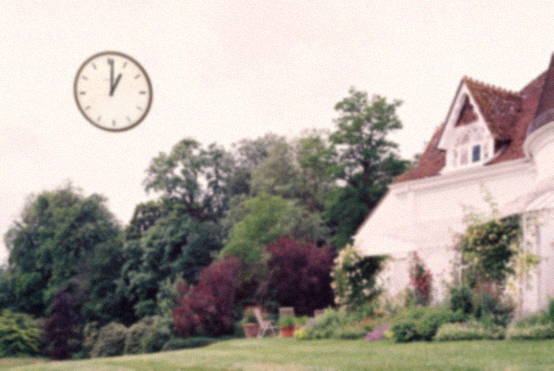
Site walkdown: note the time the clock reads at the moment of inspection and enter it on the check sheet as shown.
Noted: 1:01
